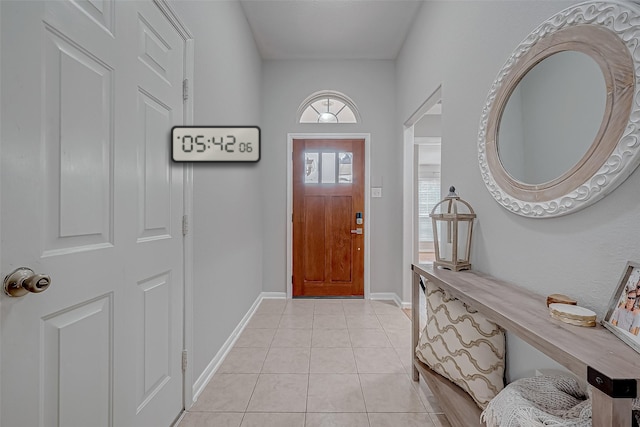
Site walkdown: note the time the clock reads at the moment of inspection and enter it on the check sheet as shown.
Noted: 5:42:06
